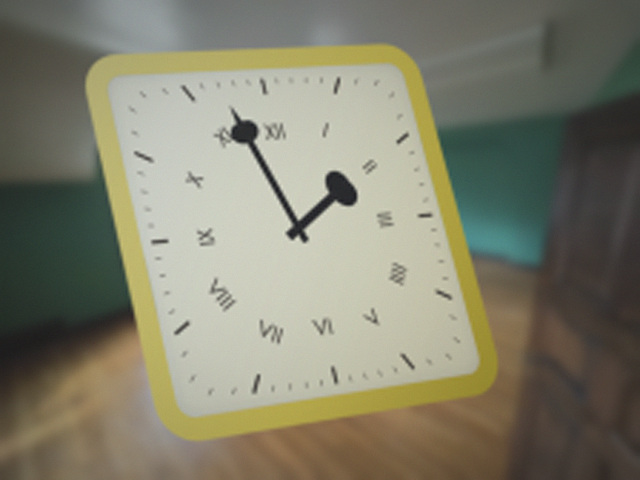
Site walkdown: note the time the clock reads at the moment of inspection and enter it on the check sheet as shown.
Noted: 1:57
